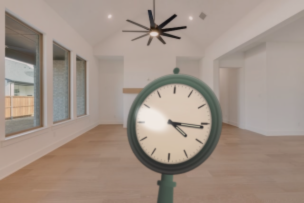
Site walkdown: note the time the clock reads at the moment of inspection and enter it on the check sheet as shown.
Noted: 4:16
